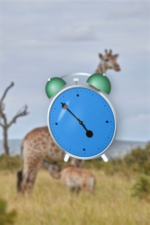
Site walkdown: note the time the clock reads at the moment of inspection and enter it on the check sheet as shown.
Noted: 4:53
